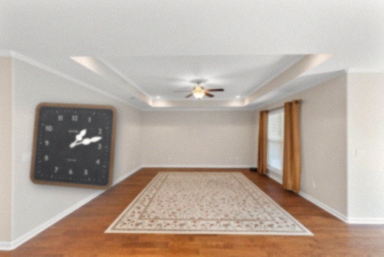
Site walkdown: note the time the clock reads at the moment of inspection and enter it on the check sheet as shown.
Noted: 1:12
